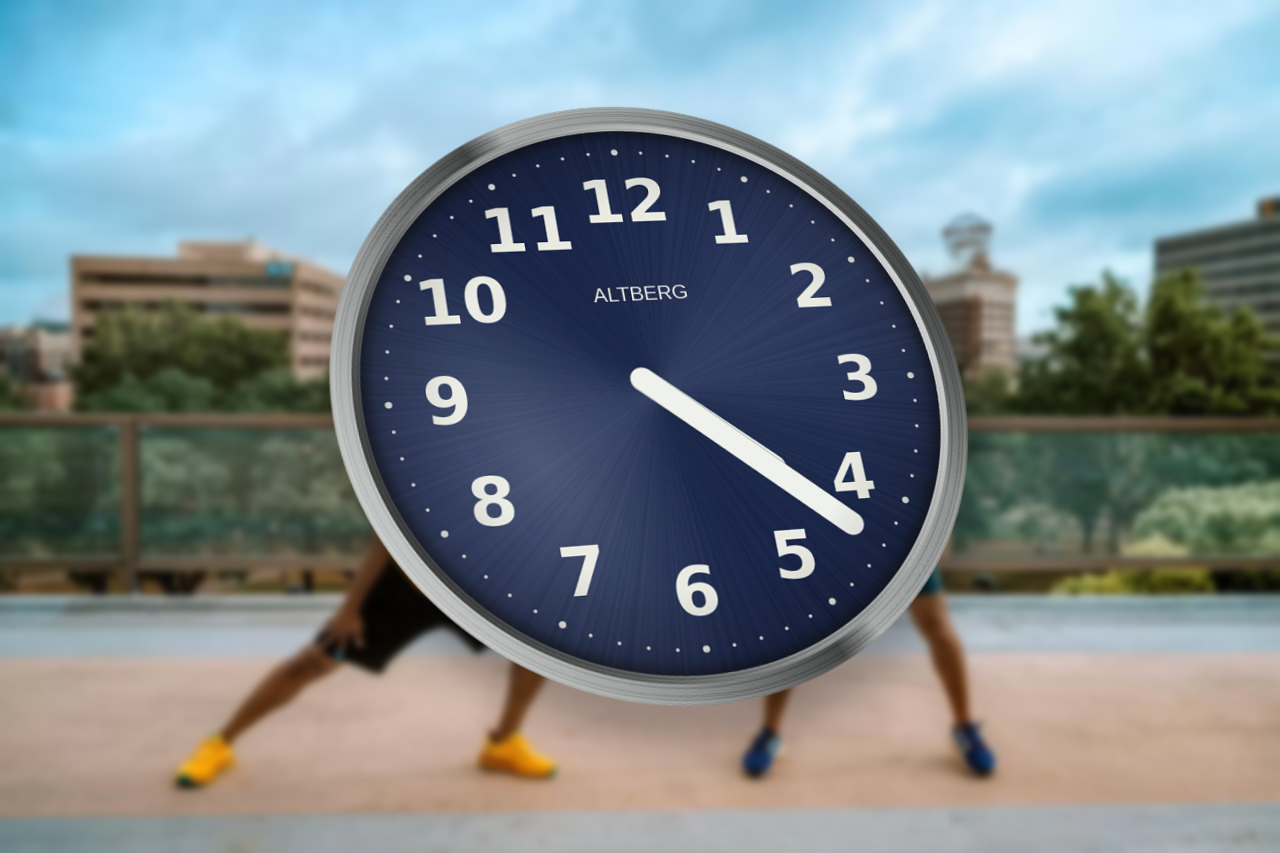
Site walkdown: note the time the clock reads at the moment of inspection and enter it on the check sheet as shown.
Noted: 4:22
